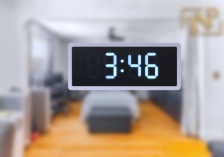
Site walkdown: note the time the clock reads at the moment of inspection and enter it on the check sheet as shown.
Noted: 3:46
